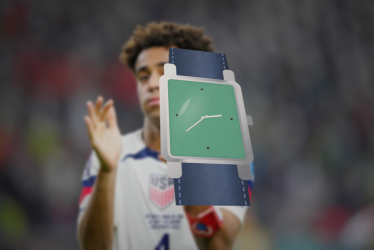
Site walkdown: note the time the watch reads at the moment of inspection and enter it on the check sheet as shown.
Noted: 2:38
